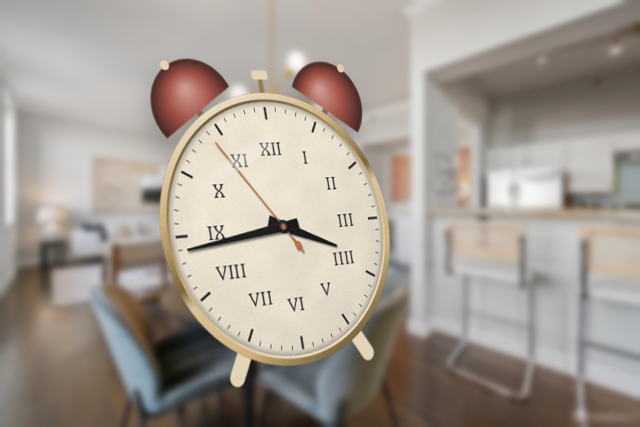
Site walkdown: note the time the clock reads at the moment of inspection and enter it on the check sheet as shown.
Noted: 3:43:54
